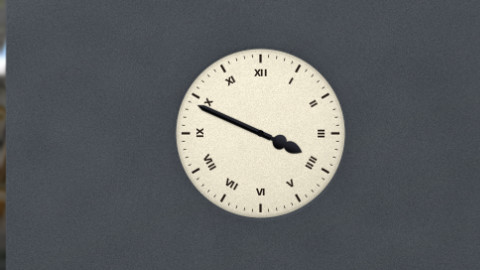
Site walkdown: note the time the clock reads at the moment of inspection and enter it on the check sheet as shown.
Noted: 3:49
